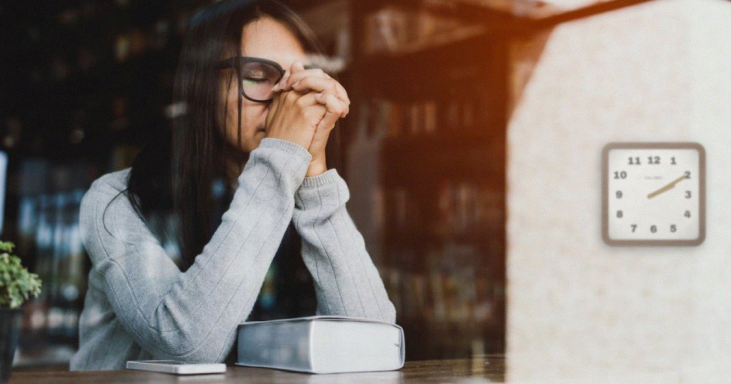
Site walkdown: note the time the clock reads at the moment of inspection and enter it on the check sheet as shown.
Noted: 2:10
